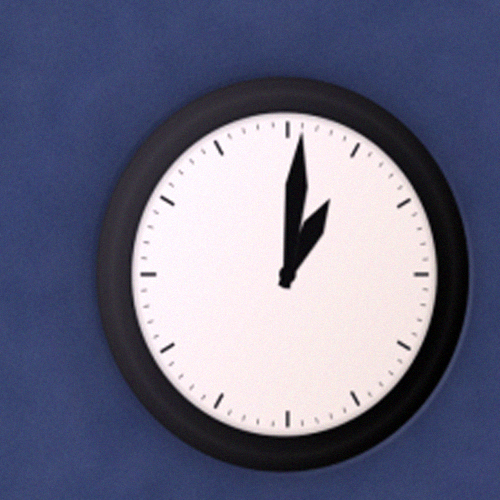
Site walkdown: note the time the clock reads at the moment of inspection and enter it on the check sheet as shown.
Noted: 1:01
